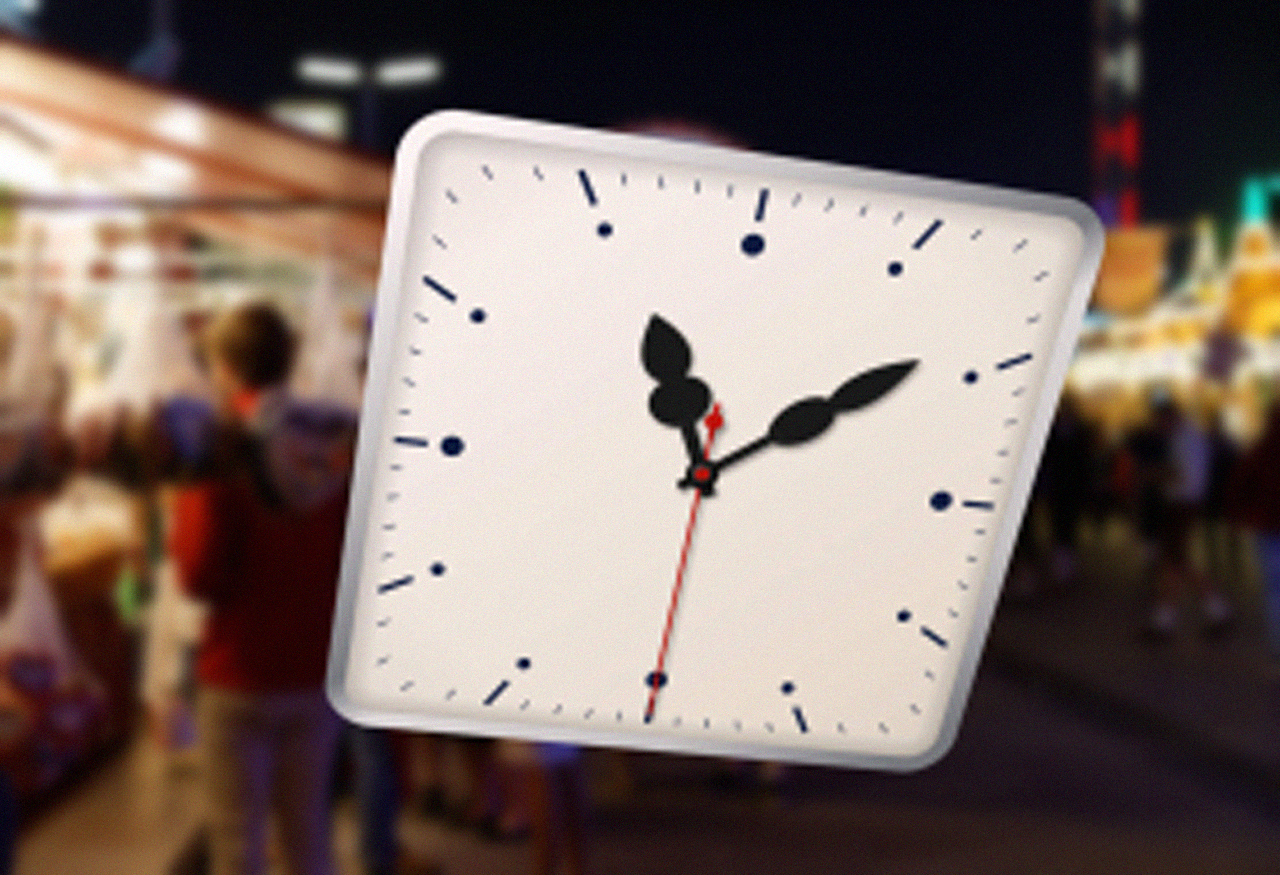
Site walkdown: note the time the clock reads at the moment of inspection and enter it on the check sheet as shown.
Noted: 11:08:30
